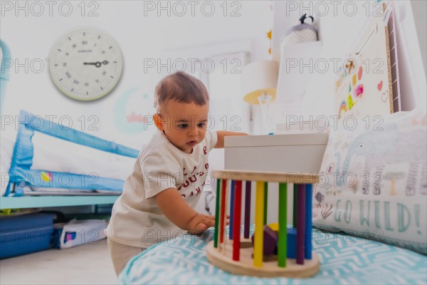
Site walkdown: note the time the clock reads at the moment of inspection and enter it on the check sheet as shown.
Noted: 3:15
